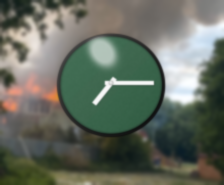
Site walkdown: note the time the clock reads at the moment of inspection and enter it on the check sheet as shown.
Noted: 7:15
